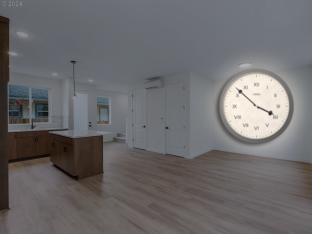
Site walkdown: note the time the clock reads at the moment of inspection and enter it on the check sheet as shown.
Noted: 3:52
